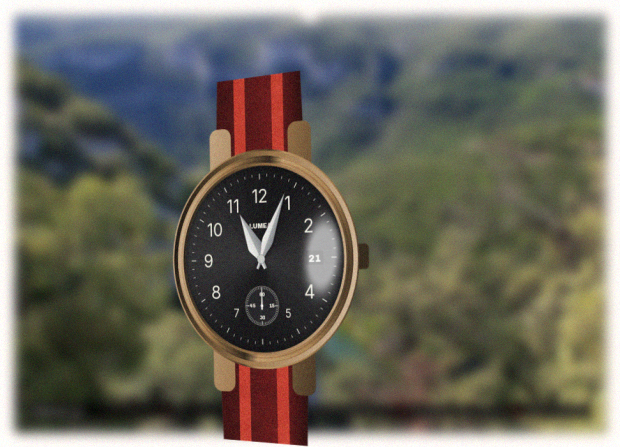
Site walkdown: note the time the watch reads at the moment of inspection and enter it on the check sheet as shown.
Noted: 11:04
